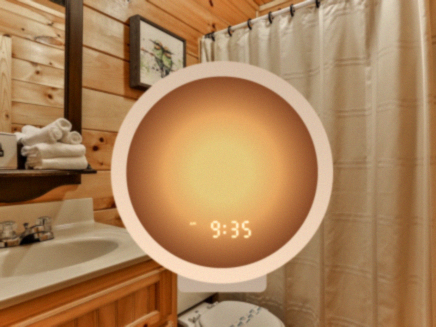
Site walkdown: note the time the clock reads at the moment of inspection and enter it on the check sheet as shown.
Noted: 9:35
